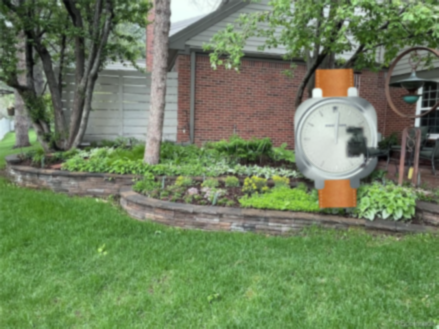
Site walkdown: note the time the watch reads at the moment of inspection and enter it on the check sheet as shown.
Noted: 12:01
